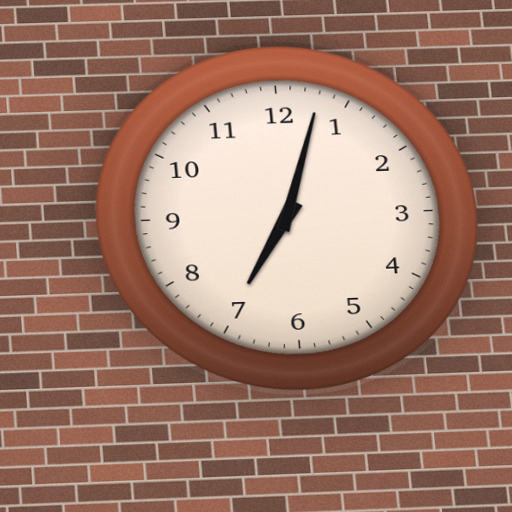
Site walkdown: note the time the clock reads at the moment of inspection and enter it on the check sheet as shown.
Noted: 7:03
